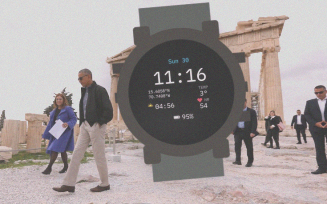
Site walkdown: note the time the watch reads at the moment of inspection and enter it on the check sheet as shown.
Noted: 11:16
